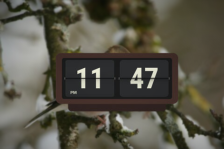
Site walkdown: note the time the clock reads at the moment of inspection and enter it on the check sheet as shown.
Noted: 11:47
